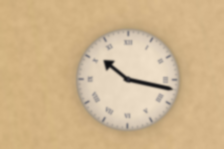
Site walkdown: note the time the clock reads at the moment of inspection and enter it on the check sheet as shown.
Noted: 10:17
